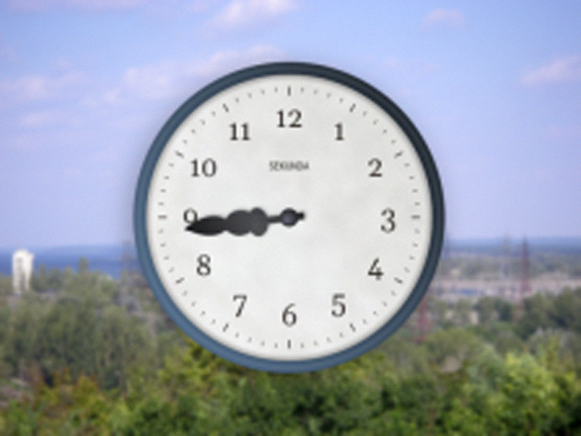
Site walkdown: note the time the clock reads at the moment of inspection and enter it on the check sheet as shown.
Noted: 8:44
